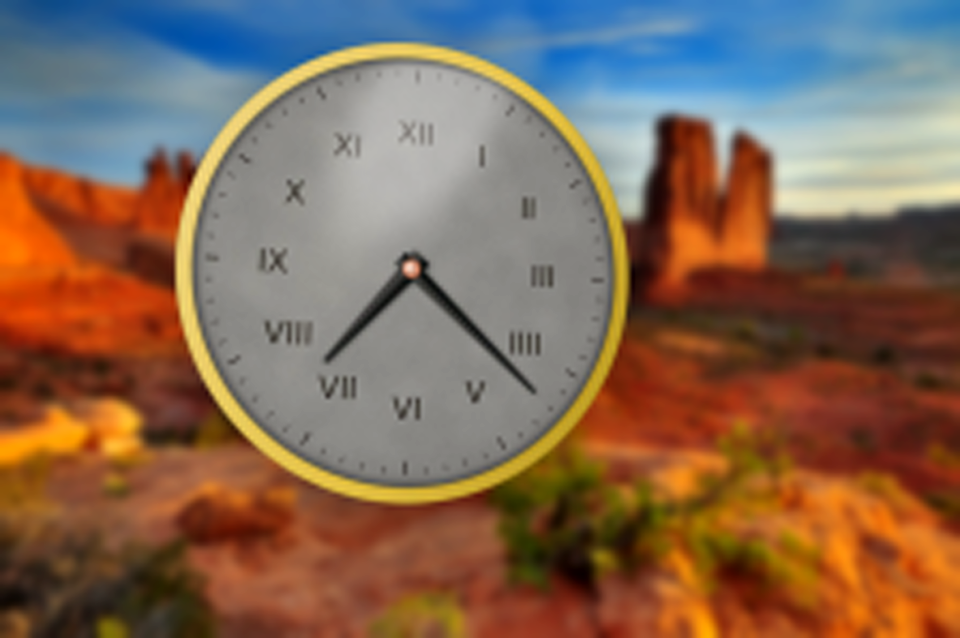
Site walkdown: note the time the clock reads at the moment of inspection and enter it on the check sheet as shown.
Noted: 7:22
